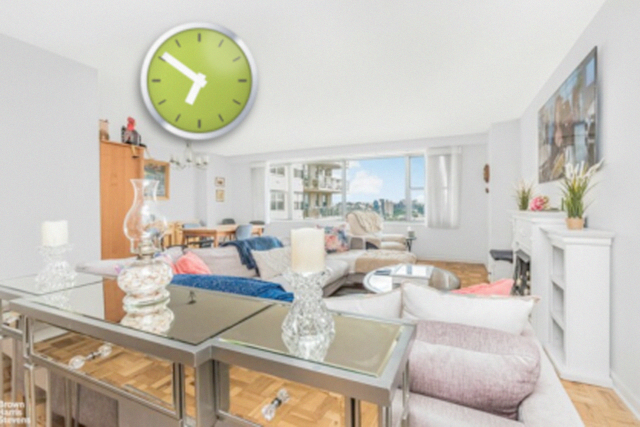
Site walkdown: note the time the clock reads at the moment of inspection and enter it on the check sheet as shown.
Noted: 6:51
